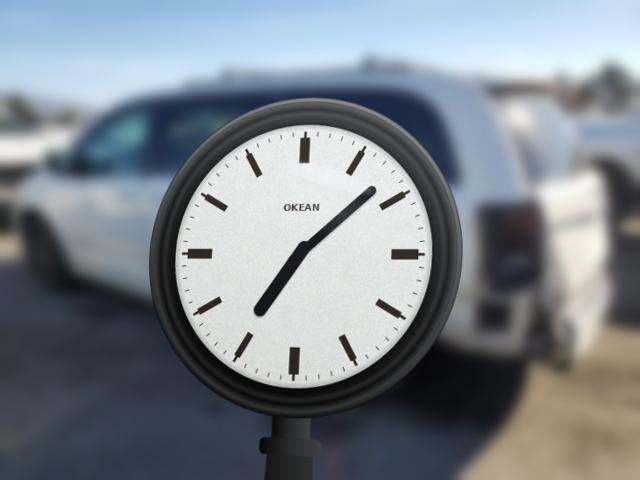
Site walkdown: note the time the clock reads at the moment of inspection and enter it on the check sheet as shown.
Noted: 7:08
